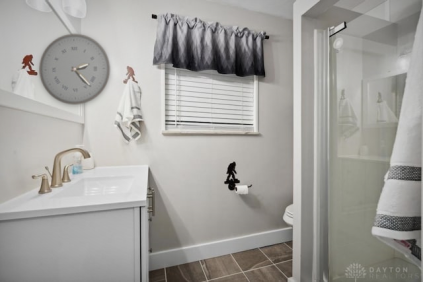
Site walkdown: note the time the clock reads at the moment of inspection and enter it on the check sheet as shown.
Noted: 2:23
